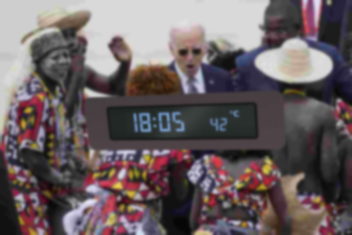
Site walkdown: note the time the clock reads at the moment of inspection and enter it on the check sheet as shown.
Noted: 18:05
